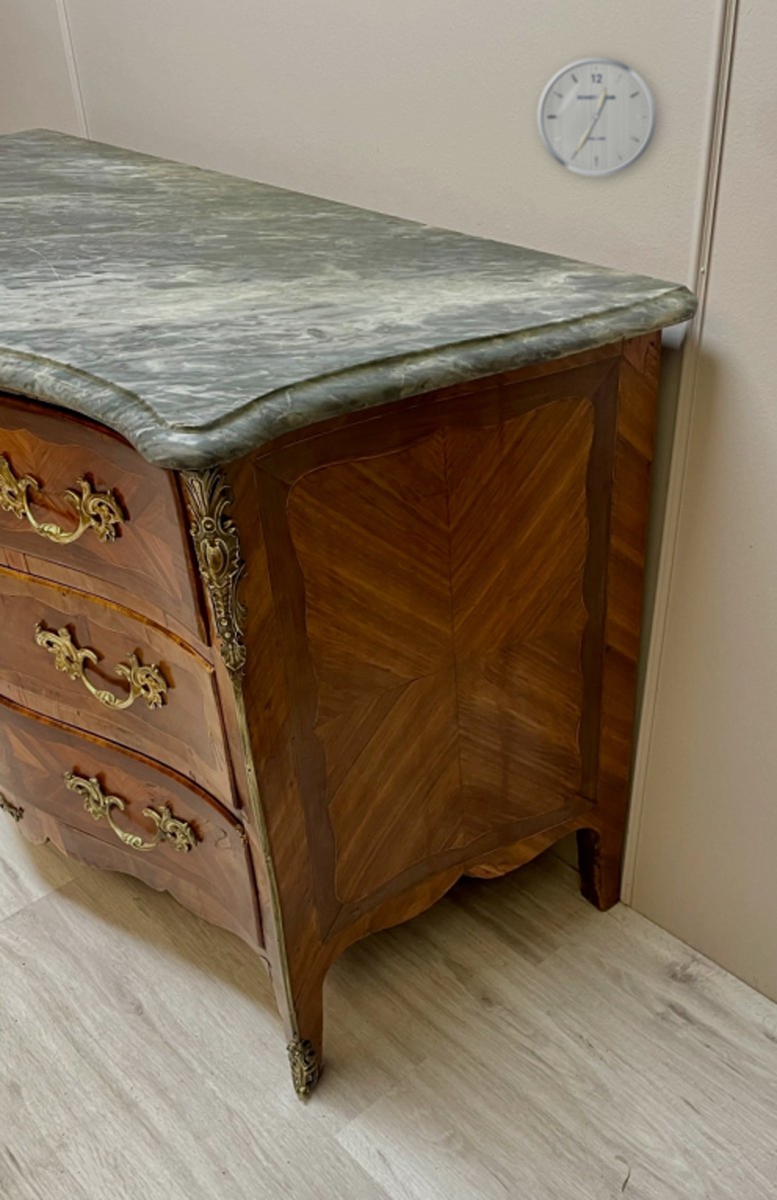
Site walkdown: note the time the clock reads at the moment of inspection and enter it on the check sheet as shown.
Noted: 12:35
